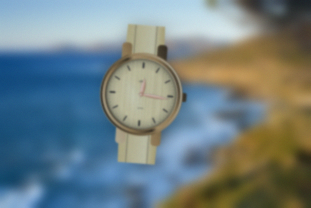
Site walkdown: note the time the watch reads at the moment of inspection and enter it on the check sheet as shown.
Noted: 12:16
